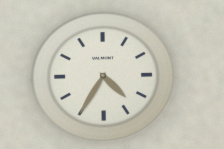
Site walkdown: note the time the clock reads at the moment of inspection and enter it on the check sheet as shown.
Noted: 4:35
